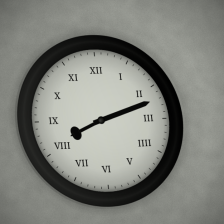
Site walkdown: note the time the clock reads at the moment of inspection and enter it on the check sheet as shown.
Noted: 8:12
